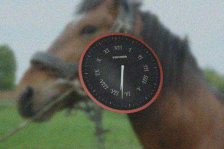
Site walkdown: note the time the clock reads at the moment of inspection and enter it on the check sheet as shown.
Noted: 6:32
